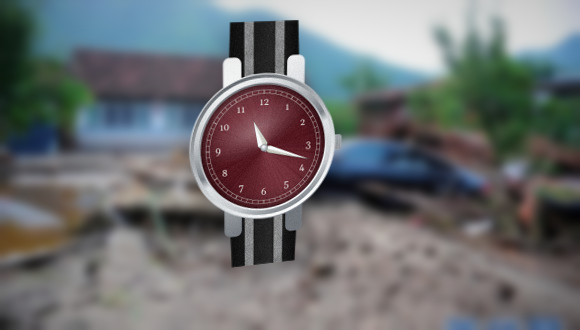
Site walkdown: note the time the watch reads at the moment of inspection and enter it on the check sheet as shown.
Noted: 11:18
